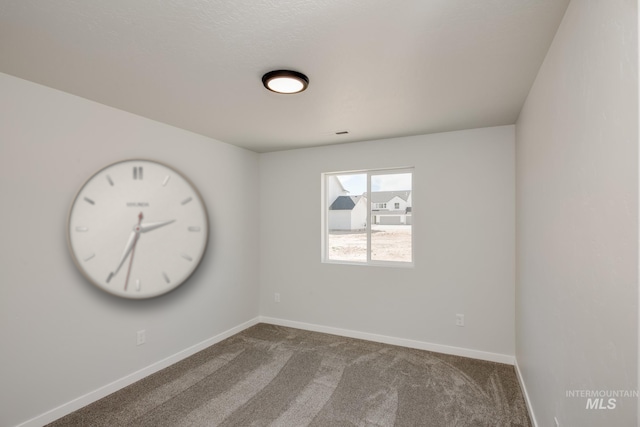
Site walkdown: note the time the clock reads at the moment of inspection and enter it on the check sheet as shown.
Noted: 2:34:32
